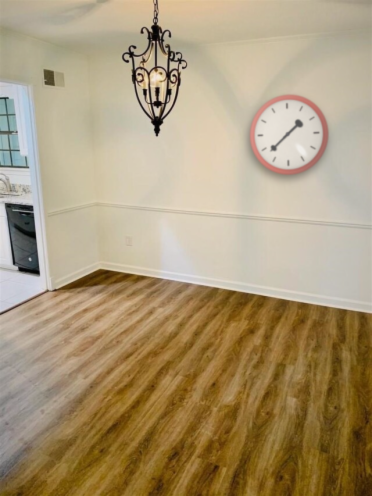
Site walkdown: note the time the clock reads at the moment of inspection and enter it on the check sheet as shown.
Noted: 1:38
